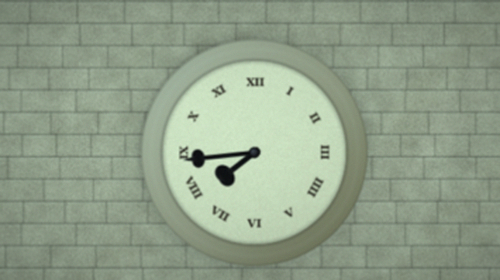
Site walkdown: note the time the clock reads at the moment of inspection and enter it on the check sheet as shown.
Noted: 7:44
